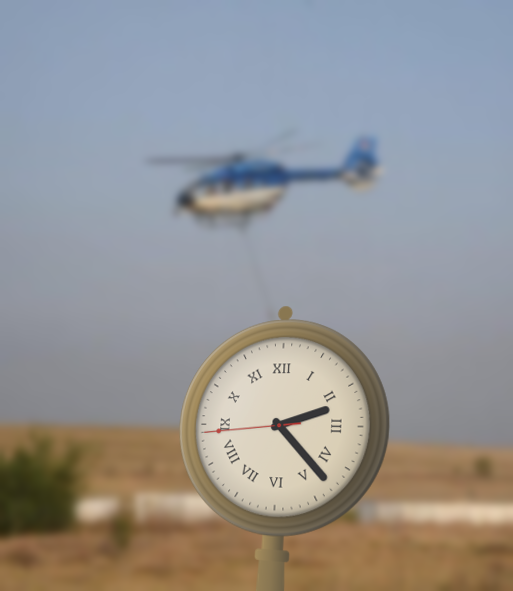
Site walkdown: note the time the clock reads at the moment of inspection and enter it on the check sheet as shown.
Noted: 2:22:44
